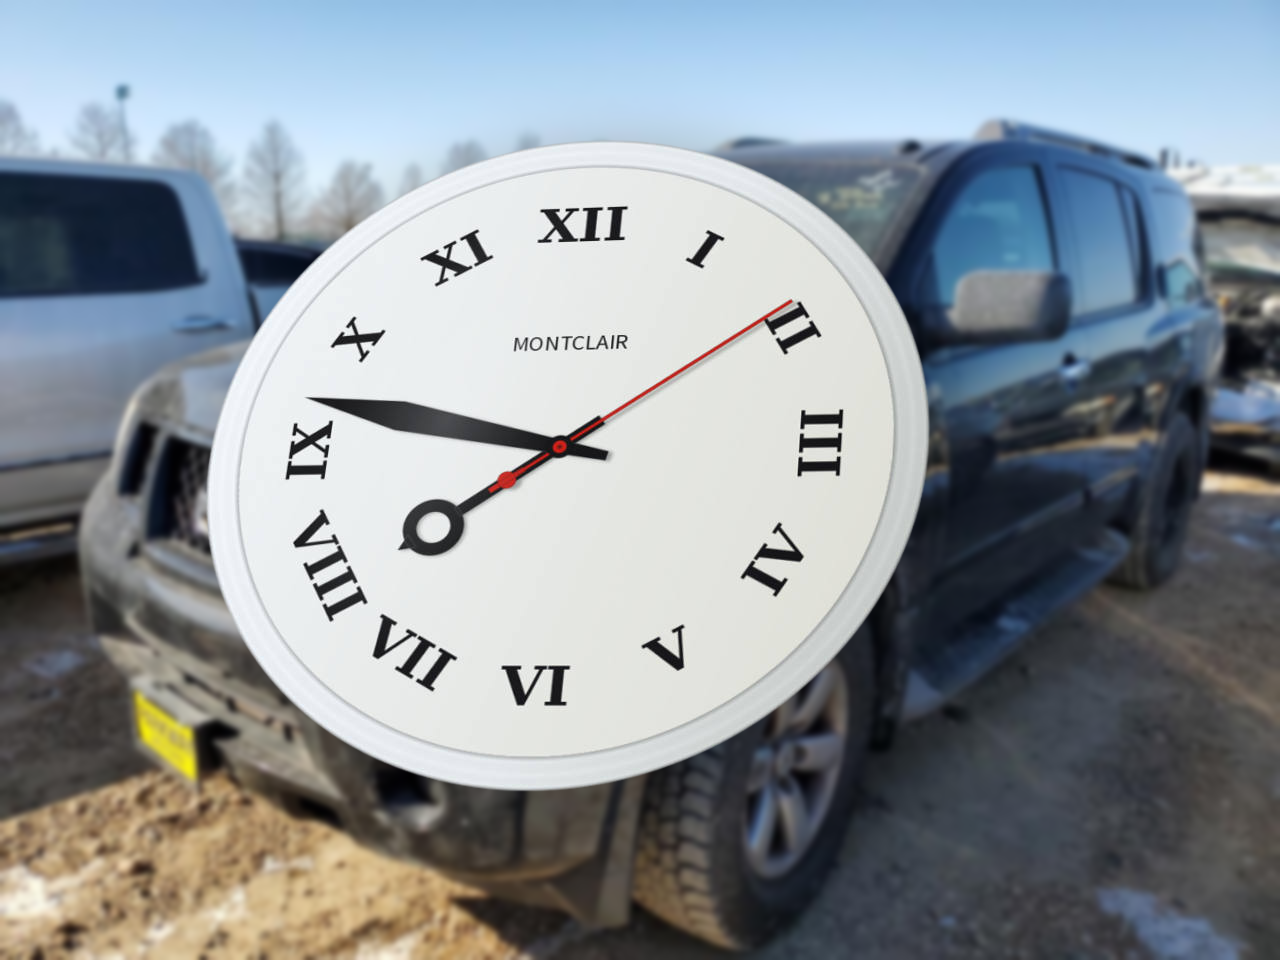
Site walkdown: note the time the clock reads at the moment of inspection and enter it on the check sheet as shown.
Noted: 7:47:09
